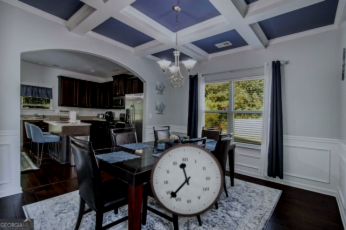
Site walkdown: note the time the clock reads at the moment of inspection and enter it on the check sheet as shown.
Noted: 11:38
